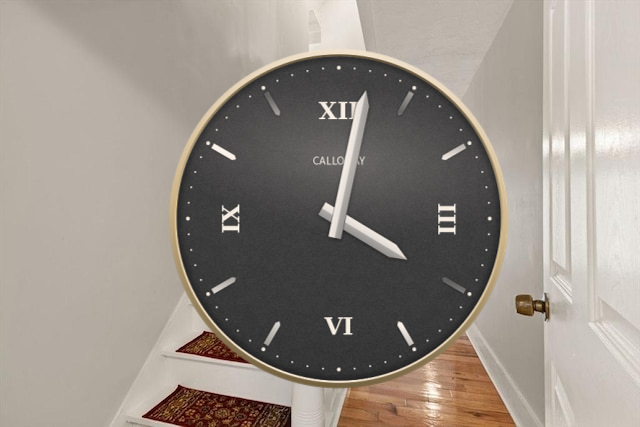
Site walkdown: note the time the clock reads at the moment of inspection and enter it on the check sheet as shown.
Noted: 4:02
